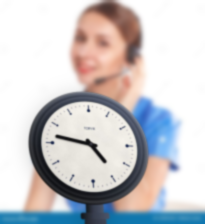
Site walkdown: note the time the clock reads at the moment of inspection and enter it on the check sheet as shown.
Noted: 4:47
